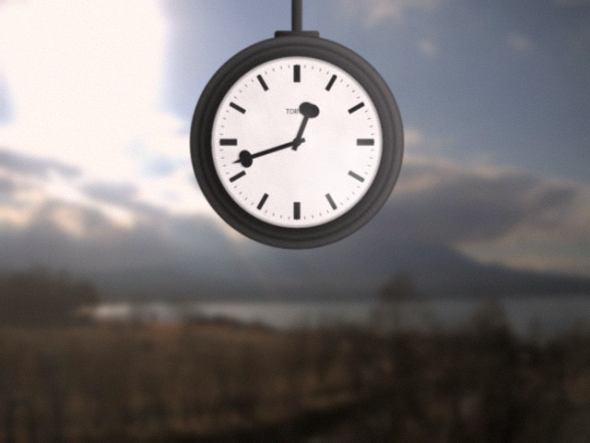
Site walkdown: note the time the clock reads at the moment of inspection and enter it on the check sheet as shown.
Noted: 12:42
